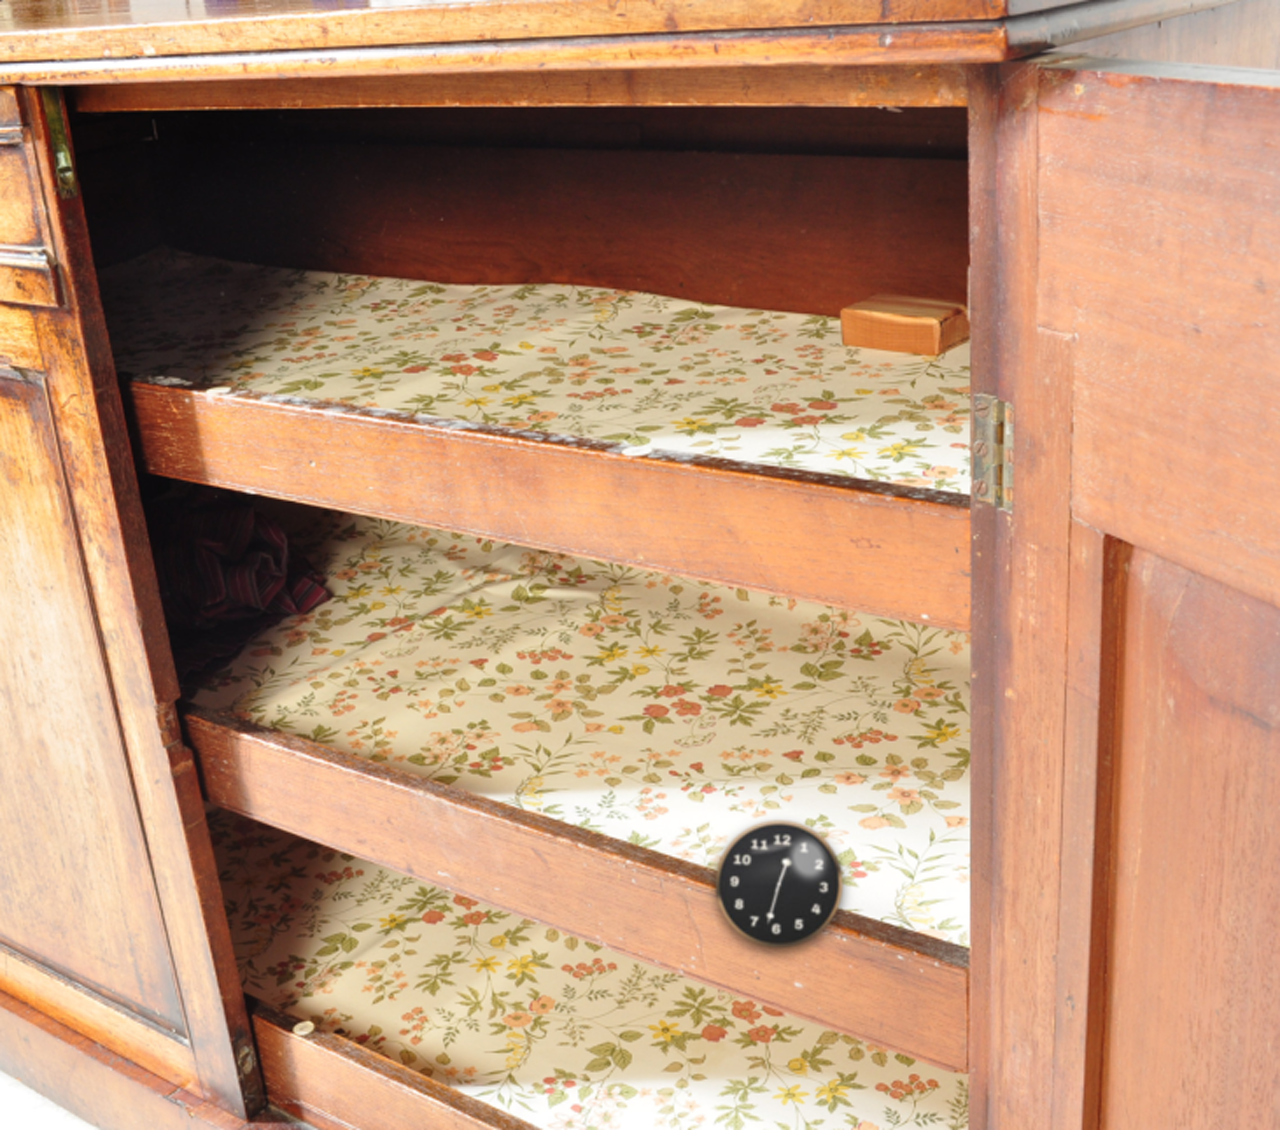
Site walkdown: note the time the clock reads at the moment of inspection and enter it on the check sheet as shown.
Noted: 12:32
